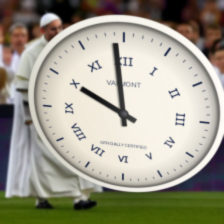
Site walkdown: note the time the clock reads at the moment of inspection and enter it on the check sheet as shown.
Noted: 9:59
